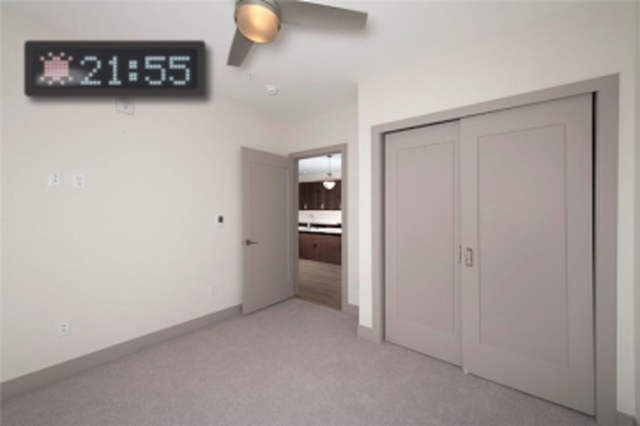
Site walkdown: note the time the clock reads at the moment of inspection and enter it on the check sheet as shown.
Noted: 21:55
